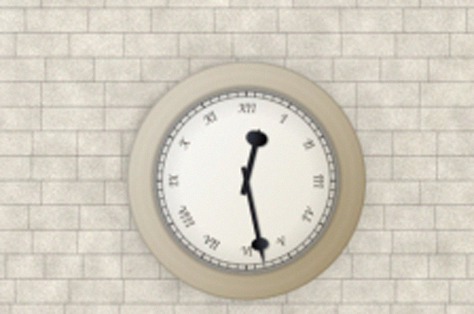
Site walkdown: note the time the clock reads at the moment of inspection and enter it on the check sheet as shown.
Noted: 12:28
